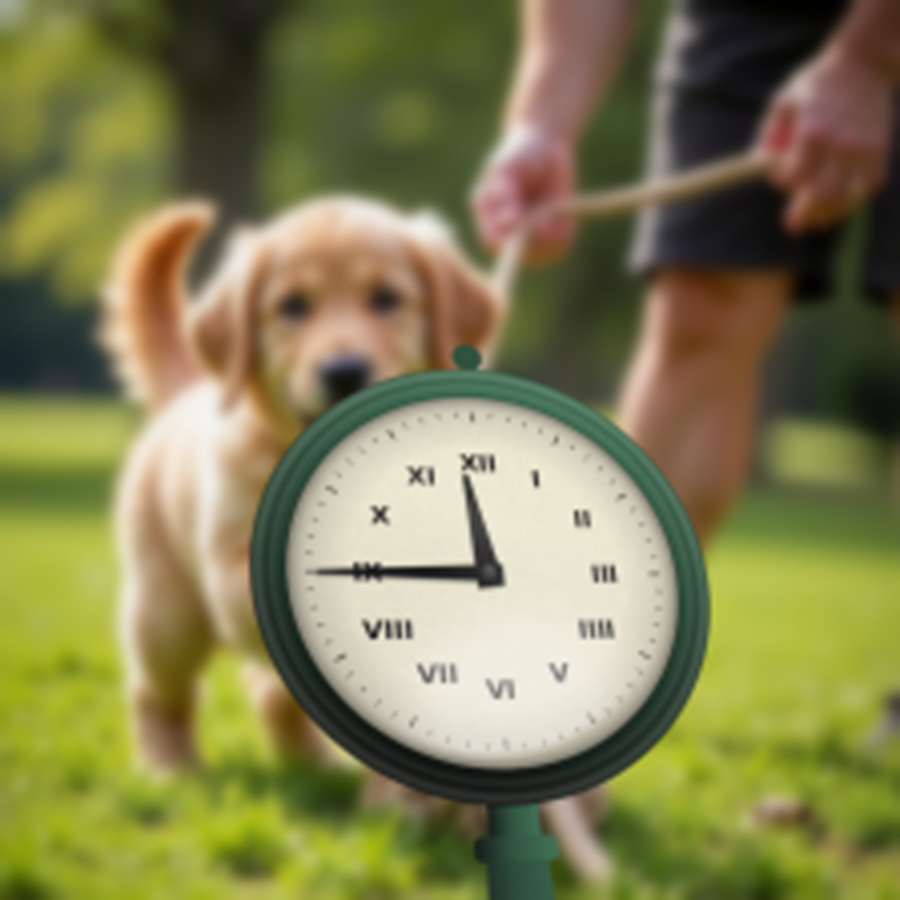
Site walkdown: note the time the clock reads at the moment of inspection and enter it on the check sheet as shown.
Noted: 11:45
